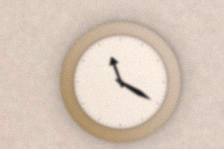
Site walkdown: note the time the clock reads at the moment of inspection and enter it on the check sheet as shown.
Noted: 11:20
